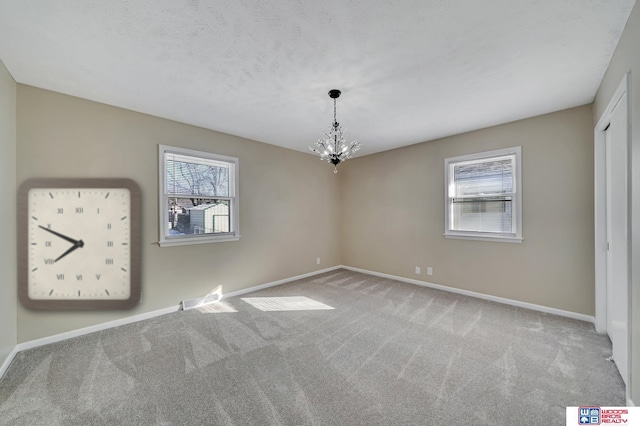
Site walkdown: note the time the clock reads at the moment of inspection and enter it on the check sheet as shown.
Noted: 7:49
